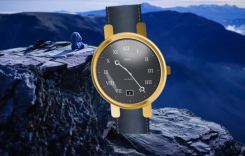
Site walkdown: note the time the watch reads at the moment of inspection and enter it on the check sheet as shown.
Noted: 10:24
